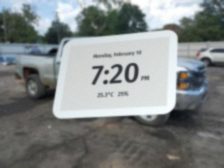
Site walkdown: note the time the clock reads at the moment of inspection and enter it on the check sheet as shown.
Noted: 7:20
